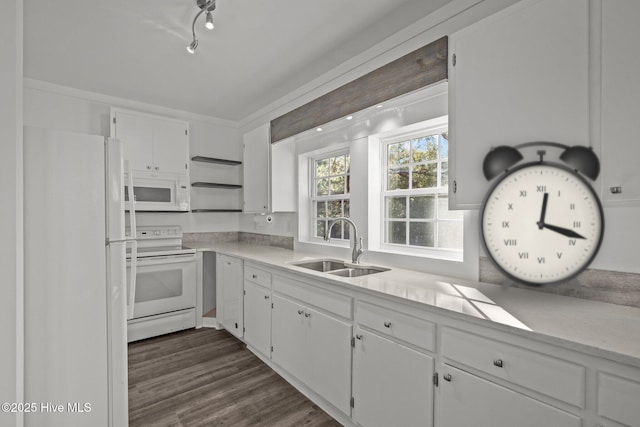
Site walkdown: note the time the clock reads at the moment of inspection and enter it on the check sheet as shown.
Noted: 12:18
